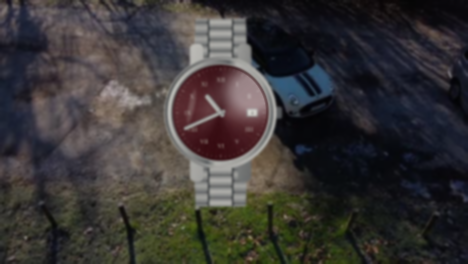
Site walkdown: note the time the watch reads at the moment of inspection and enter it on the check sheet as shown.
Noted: 10:41
